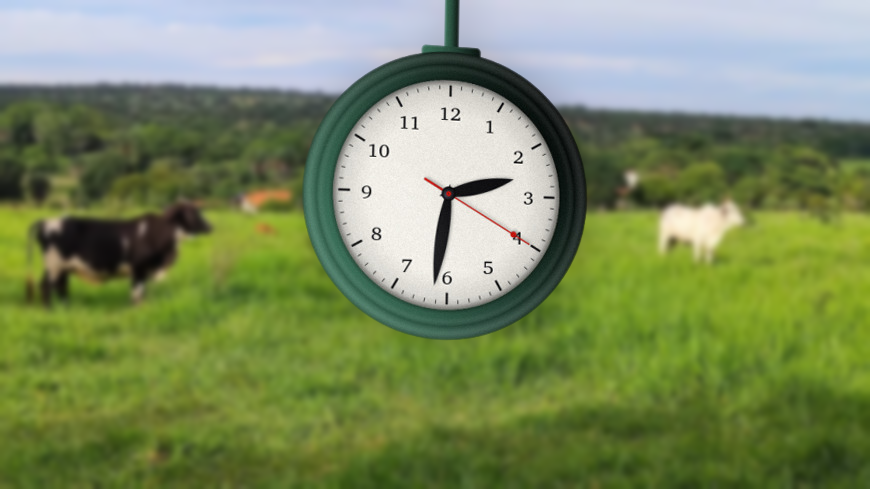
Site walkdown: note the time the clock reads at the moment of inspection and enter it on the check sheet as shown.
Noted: 2:31:20
